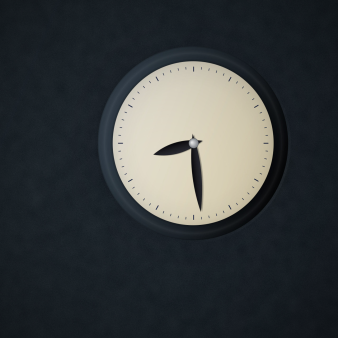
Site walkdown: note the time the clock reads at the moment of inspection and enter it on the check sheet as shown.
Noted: 8:29
